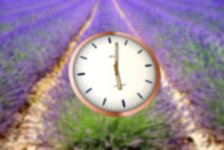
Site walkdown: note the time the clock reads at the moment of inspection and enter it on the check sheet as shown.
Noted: 6:02
